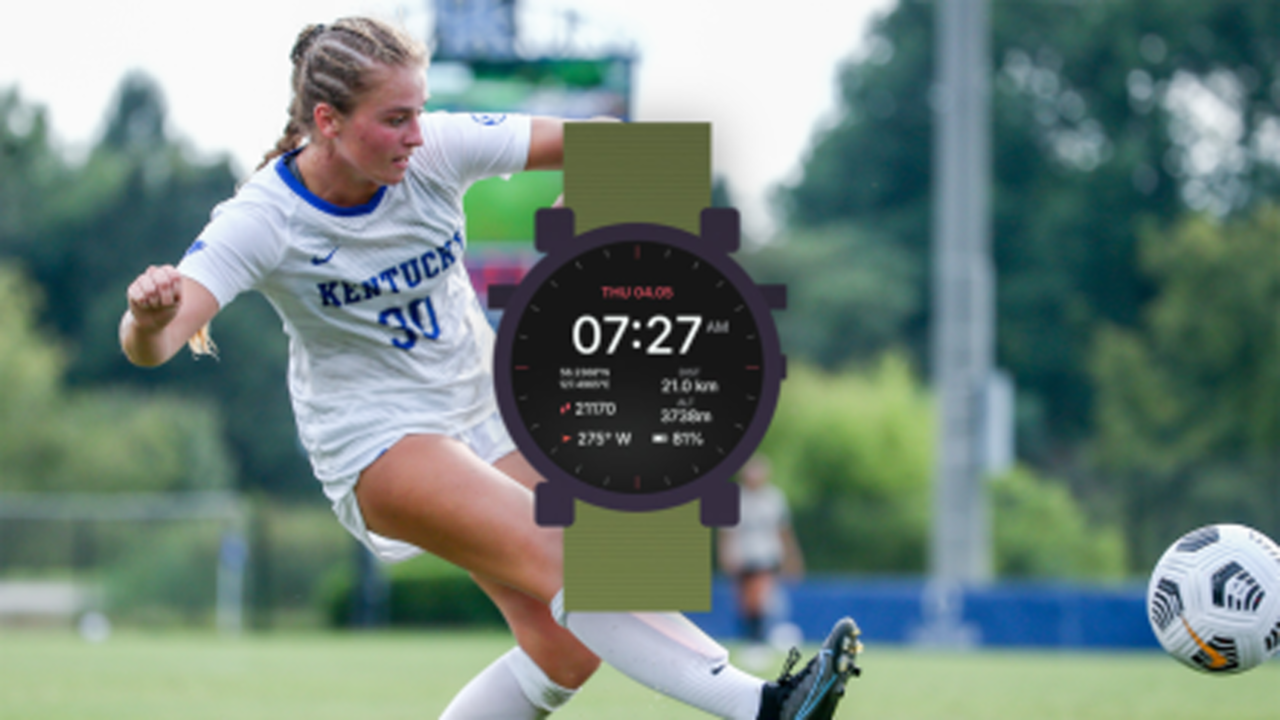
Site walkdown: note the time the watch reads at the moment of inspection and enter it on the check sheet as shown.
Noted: 7:27
